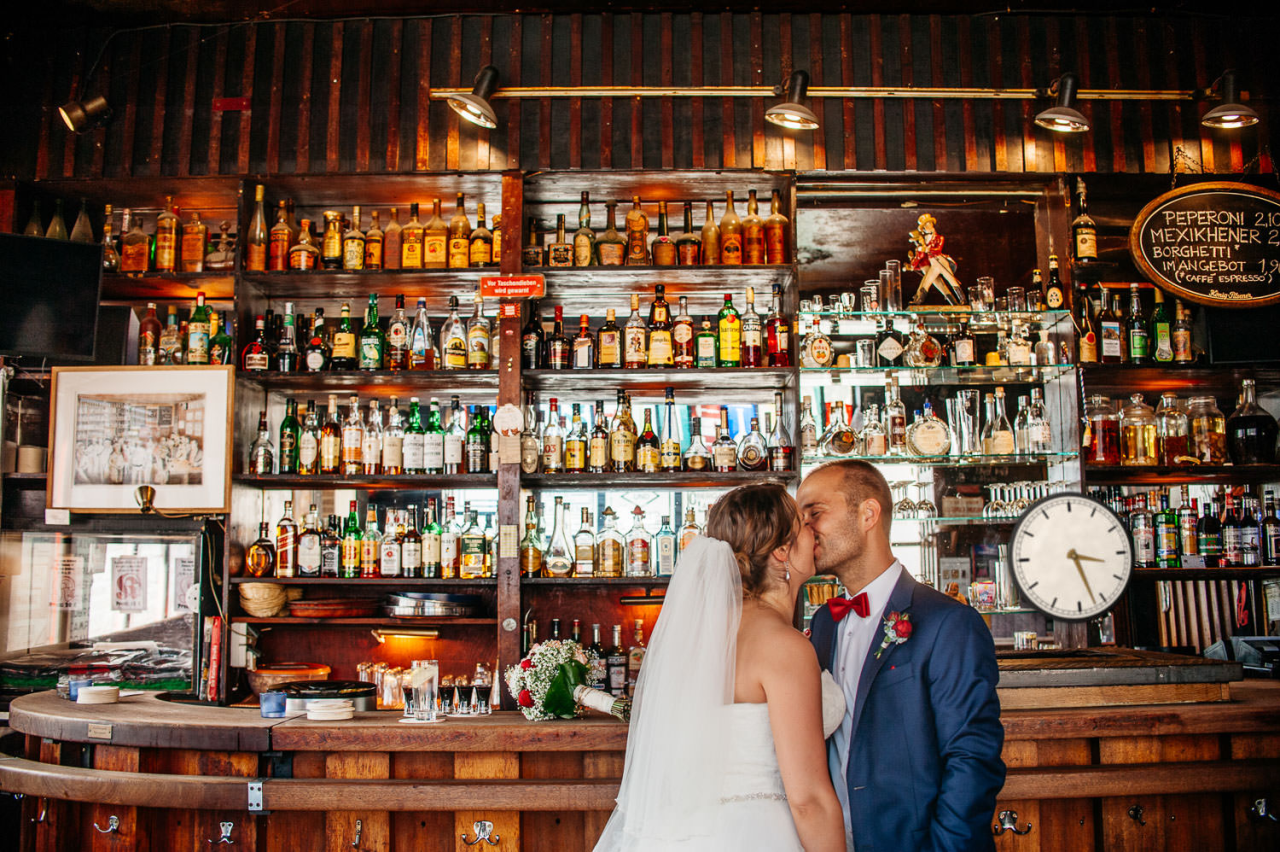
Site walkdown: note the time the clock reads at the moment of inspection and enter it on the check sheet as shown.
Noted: 3:27
